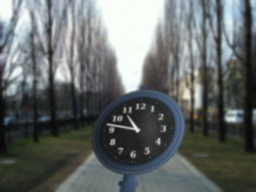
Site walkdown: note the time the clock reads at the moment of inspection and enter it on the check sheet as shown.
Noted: 10:47
